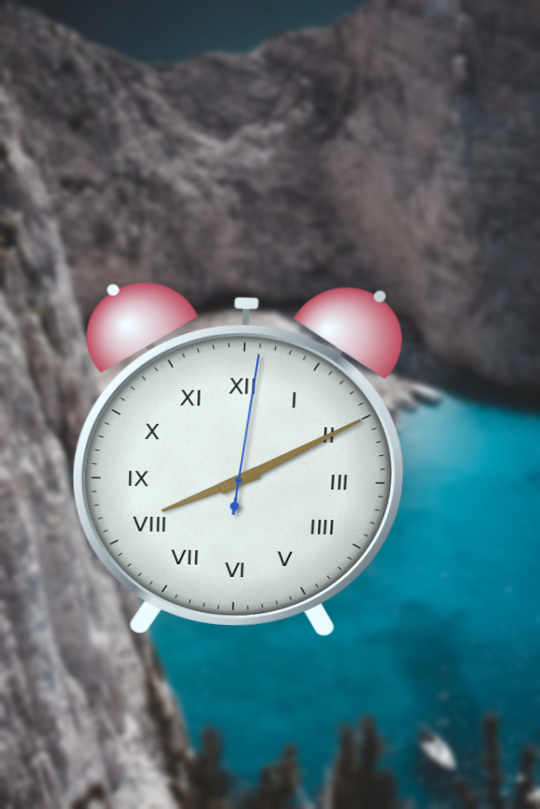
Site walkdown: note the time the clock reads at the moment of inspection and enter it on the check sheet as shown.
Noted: 8:10:01
